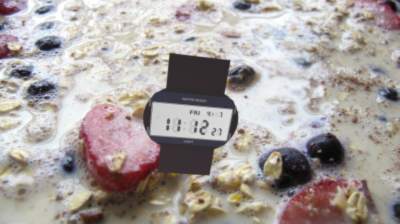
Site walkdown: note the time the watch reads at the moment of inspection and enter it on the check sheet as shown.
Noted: 11:12
